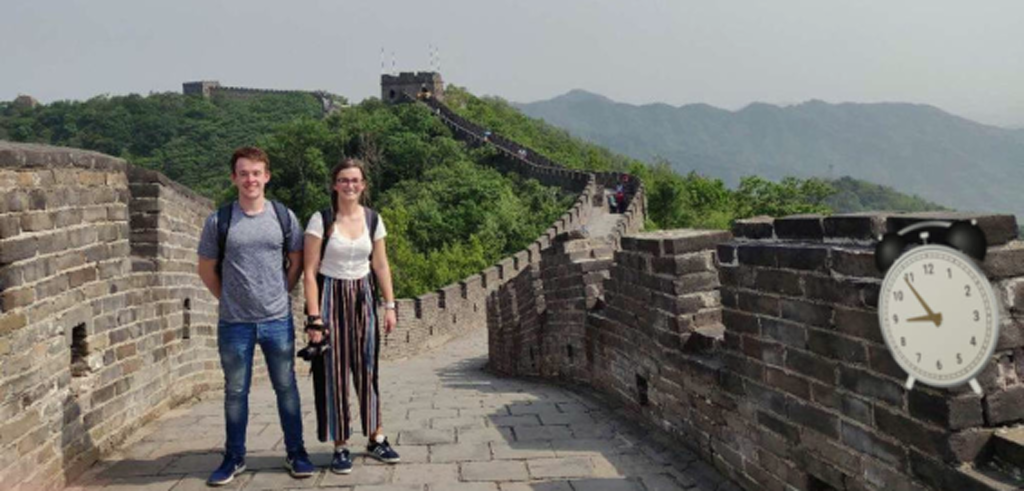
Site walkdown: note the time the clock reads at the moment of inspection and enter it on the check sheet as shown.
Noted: 8:54
